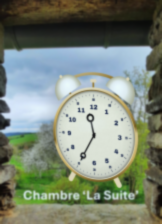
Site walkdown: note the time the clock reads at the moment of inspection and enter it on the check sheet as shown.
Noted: 11:35
